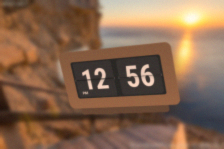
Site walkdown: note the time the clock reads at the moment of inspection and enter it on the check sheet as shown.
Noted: 12:56
